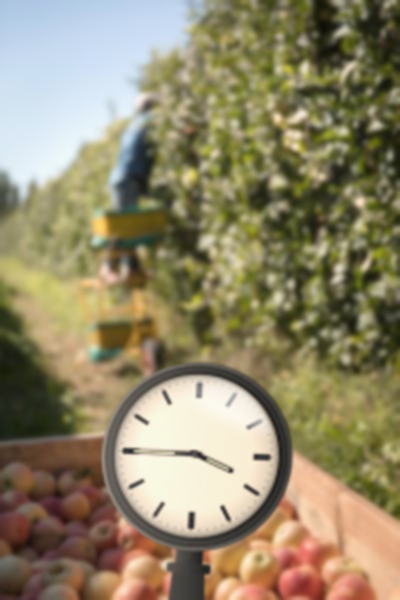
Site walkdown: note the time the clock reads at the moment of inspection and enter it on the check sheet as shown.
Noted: 3:45
